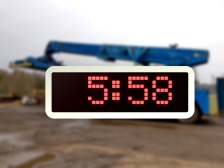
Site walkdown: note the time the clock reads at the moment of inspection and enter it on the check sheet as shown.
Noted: 5:58
